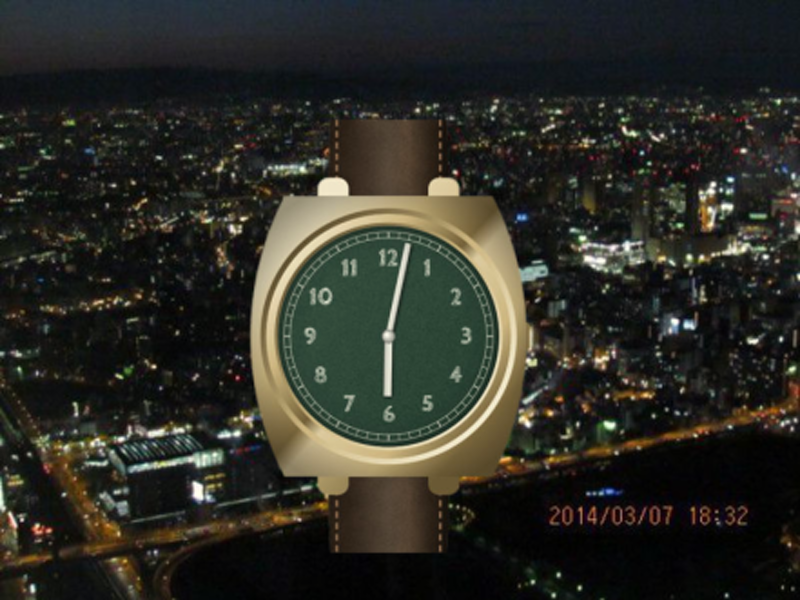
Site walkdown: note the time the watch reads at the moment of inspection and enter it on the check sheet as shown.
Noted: 6:02
